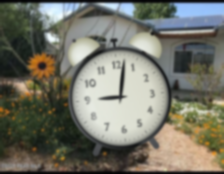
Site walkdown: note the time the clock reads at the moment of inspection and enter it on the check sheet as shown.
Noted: 9:02
